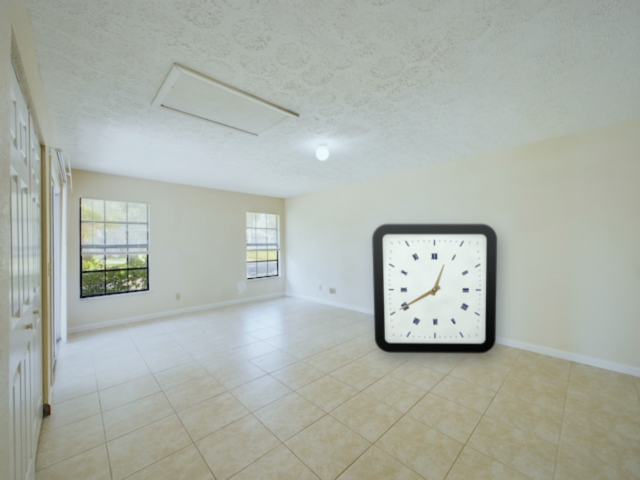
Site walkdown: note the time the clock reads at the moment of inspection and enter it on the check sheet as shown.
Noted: 12:40
